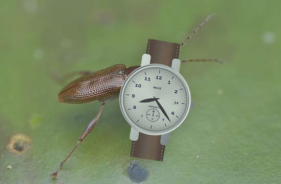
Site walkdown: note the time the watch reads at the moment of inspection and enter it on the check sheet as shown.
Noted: 8:23
